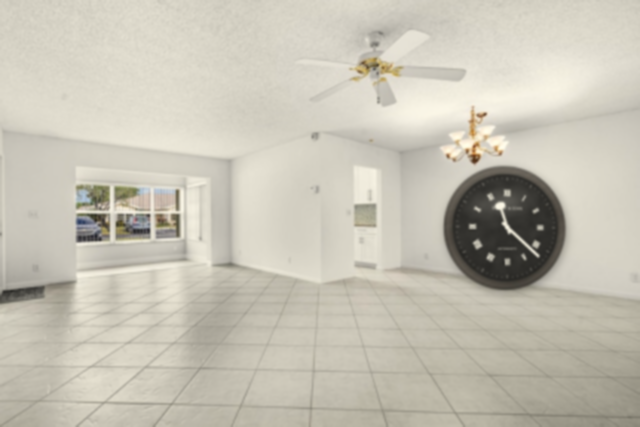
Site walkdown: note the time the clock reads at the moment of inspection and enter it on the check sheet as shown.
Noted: 11:22
